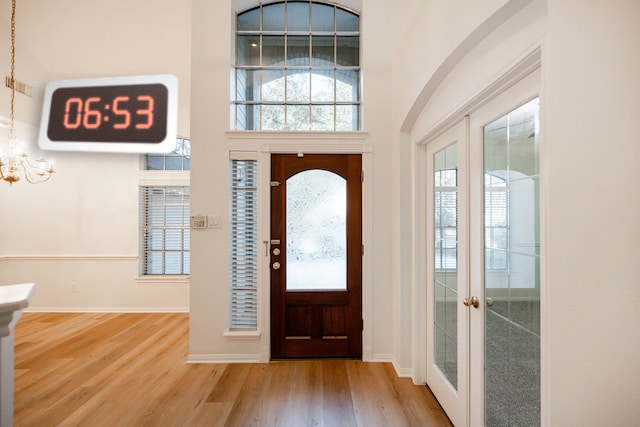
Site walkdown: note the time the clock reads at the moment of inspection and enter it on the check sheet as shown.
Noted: 6:53
